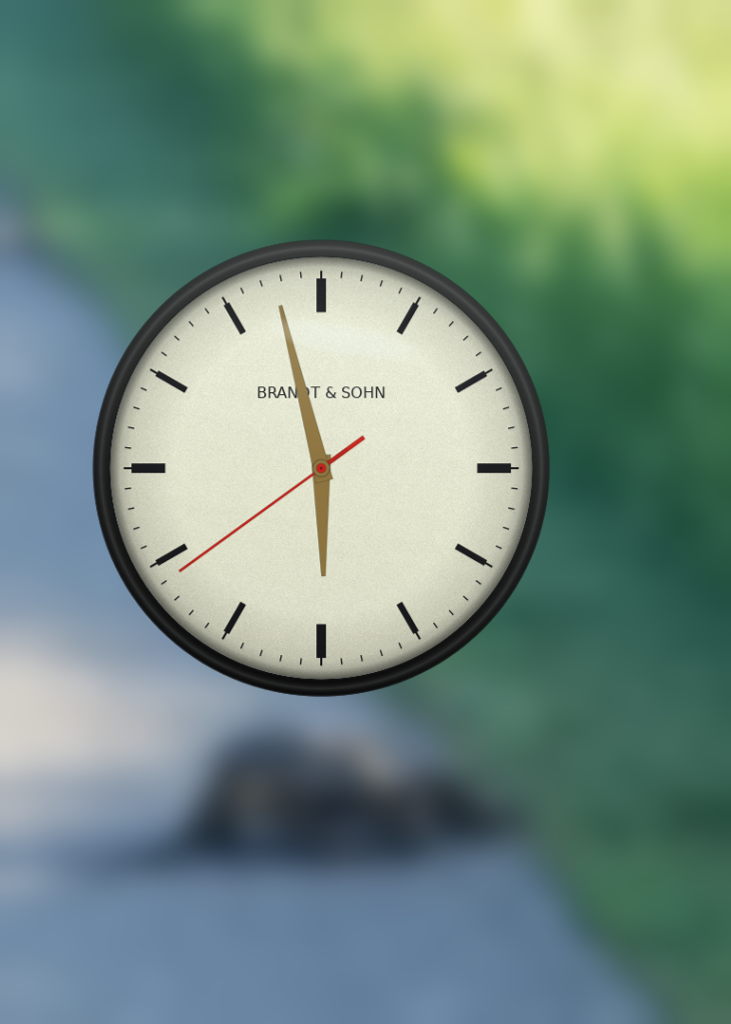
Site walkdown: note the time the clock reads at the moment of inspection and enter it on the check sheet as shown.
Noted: 5:57:39
